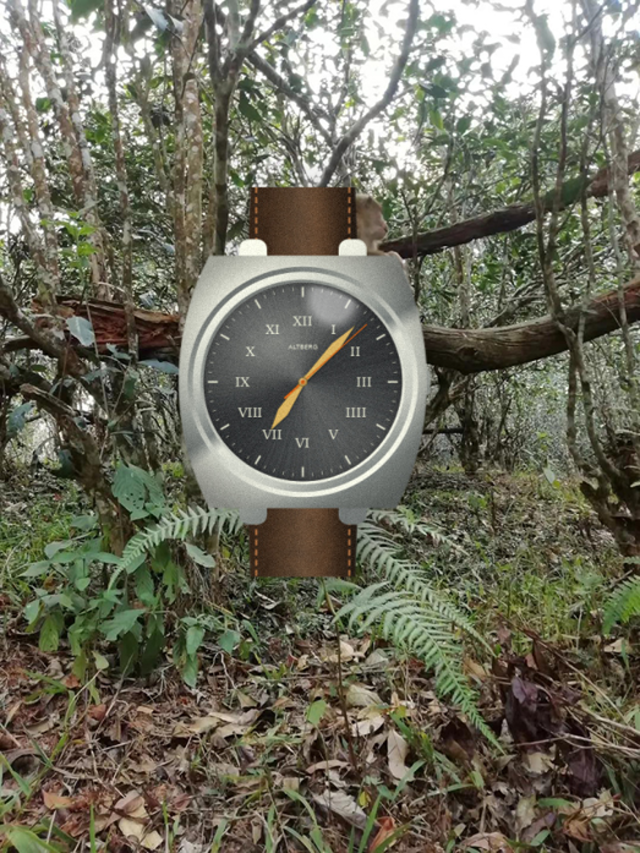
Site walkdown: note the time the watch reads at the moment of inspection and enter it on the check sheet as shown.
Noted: 7:07:08
